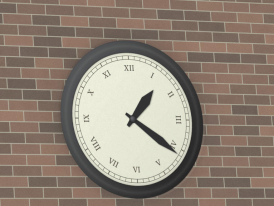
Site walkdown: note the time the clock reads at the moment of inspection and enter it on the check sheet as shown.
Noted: 1:21
